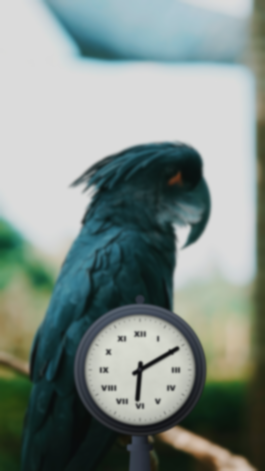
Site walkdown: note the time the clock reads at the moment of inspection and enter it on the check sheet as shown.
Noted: 6:10
